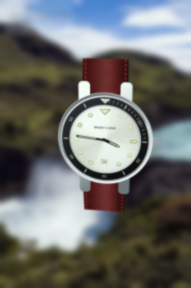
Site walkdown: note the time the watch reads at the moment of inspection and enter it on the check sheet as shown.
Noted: 3:46
